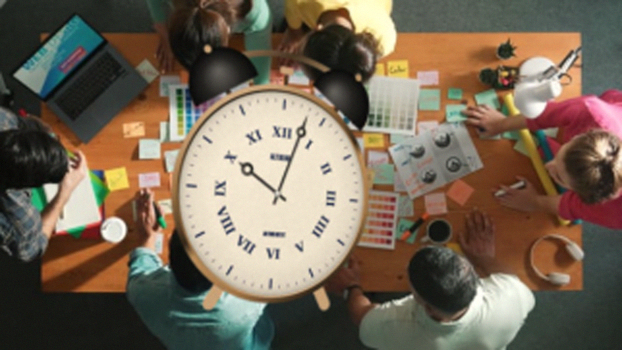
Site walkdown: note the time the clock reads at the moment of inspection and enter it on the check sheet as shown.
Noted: 10:03
